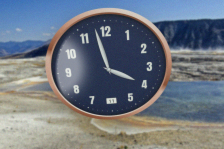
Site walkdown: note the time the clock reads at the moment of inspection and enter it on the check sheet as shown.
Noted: 3:58
